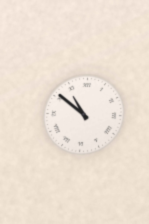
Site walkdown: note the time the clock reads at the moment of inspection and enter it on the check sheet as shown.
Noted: 10:51
